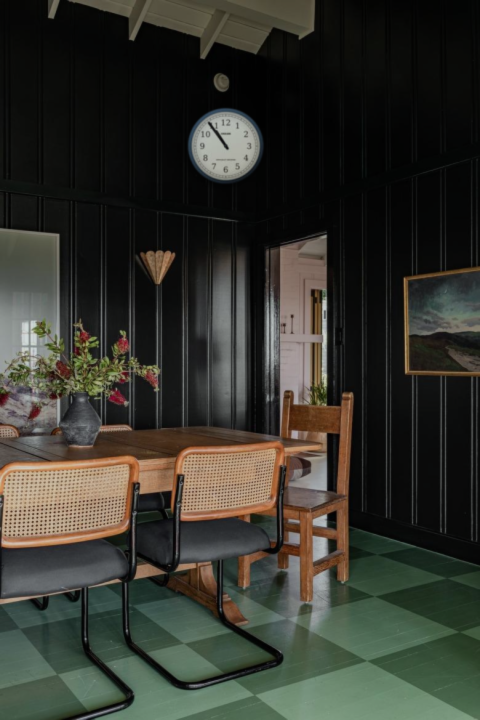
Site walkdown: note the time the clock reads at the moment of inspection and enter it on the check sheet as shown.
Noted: 10:54
